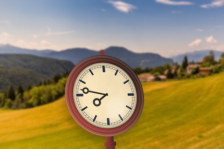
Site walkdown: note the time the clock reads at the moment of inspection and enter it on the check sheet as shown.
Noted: 7:47
